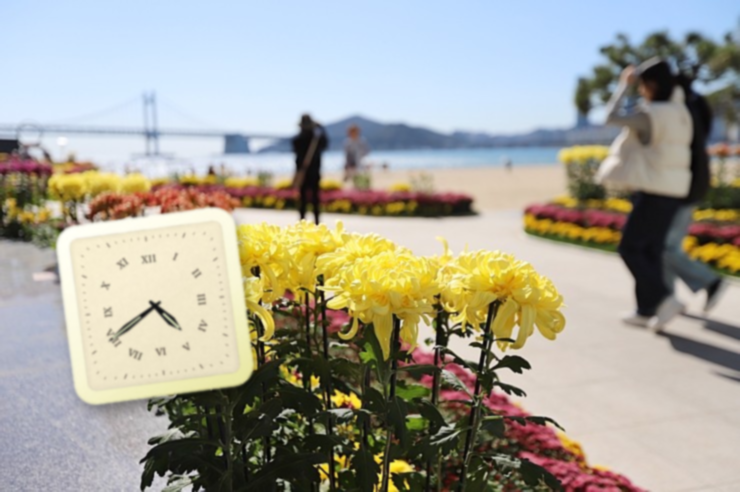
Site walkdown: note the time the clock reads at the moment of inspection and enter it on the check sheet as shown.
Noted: 4:40
